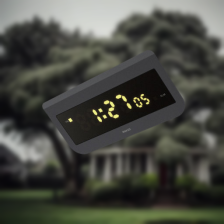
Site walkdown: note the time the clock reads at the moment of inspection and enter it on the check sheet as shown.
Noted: 1:27:05
